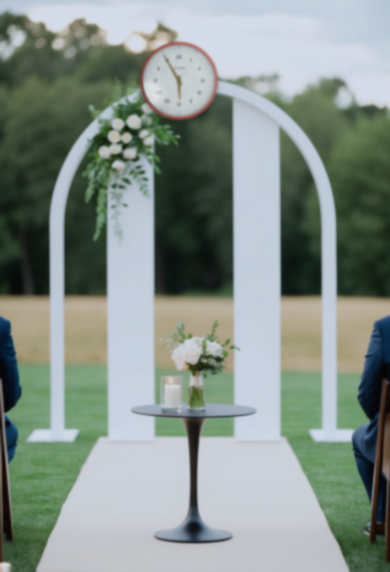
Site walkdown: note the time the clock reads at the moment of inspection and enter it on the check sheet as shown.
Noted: 5:55
